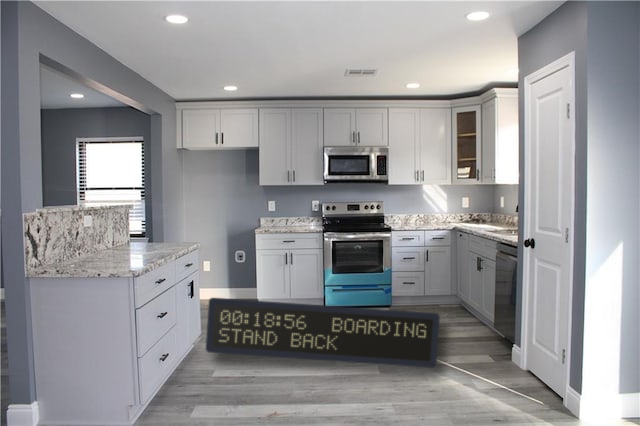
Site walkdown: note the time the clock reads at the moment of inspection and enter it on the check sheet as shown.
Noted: 0:18:56
